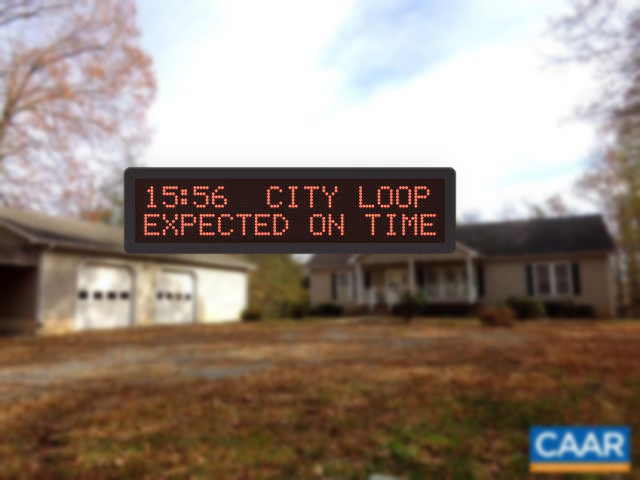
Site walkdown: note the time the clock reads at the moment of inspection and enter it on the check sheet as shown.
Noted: 15:56
